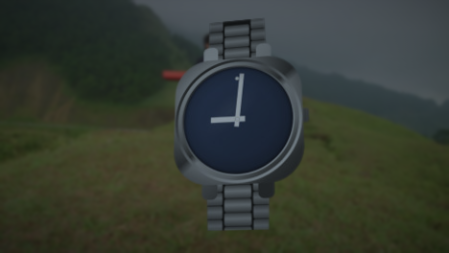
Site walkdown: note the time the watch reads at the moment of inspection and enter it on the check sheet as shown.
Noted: 9:01
